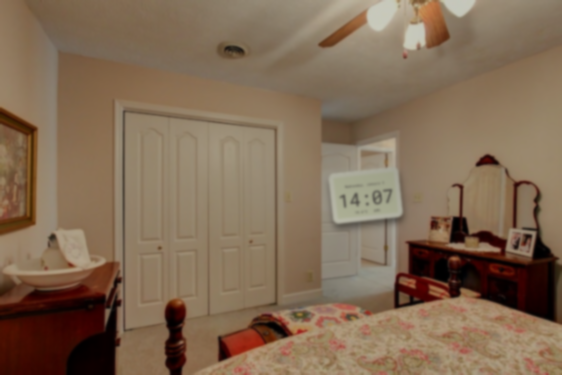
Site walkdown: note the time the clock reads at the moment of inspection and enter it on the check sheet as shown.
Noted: 14:07
